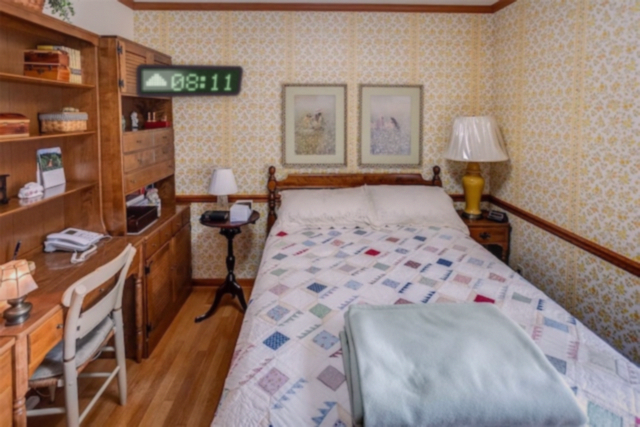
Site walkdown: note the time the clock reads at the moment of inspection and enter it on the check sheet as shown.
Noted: 8:11
